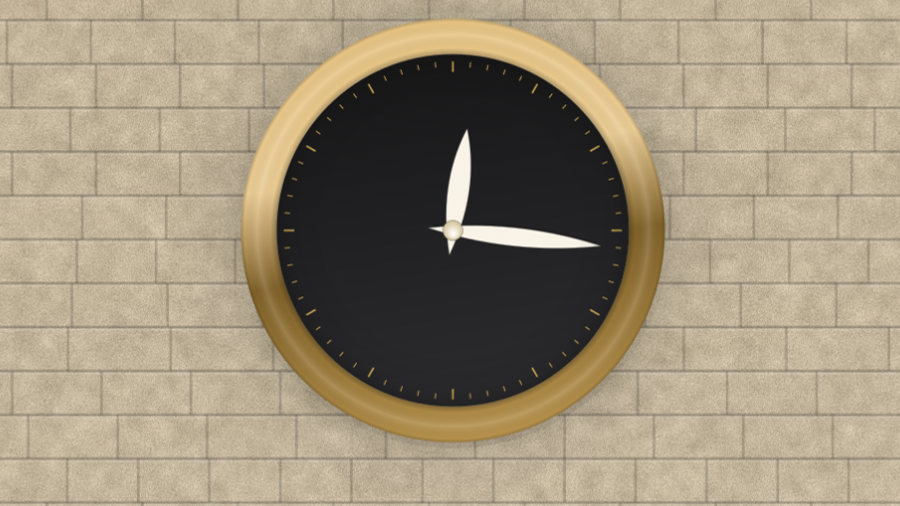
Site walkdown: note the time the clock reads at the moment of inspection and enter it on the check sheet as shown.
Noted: 12:16
